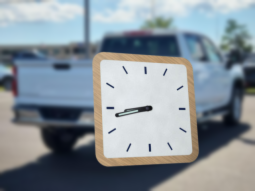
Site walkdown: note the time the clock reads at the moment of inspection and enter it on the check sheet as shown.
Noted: 8:43
